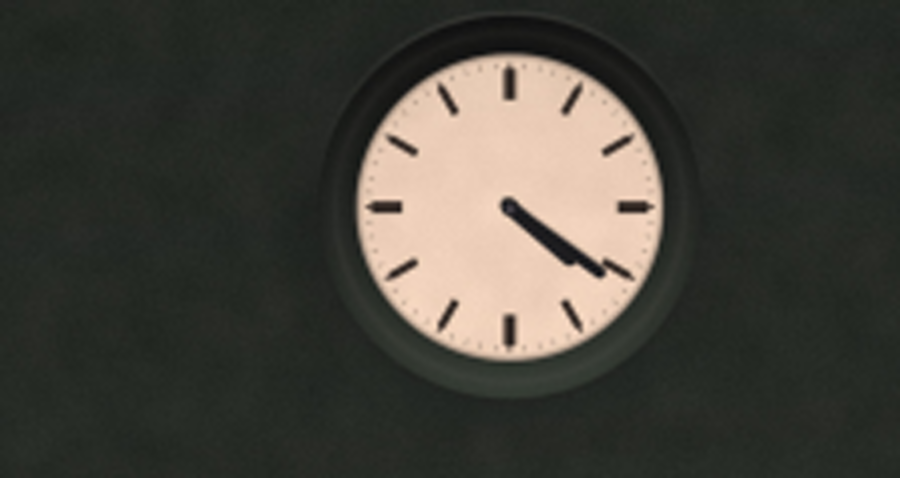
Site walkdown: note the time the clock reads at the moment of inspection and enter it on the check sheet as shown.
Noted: 4:21
